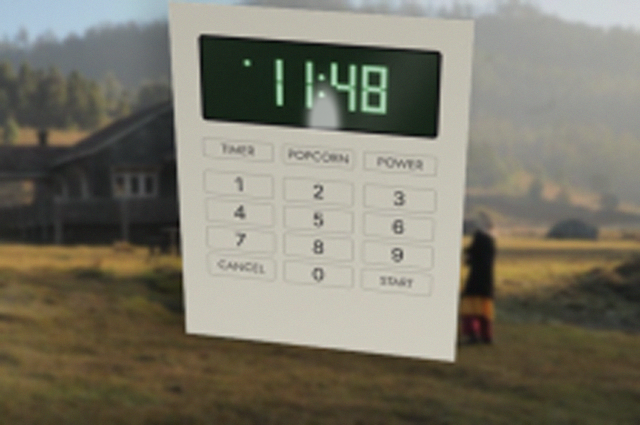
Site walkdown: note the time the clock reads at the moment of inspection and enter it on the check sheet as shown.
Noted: 11:48
